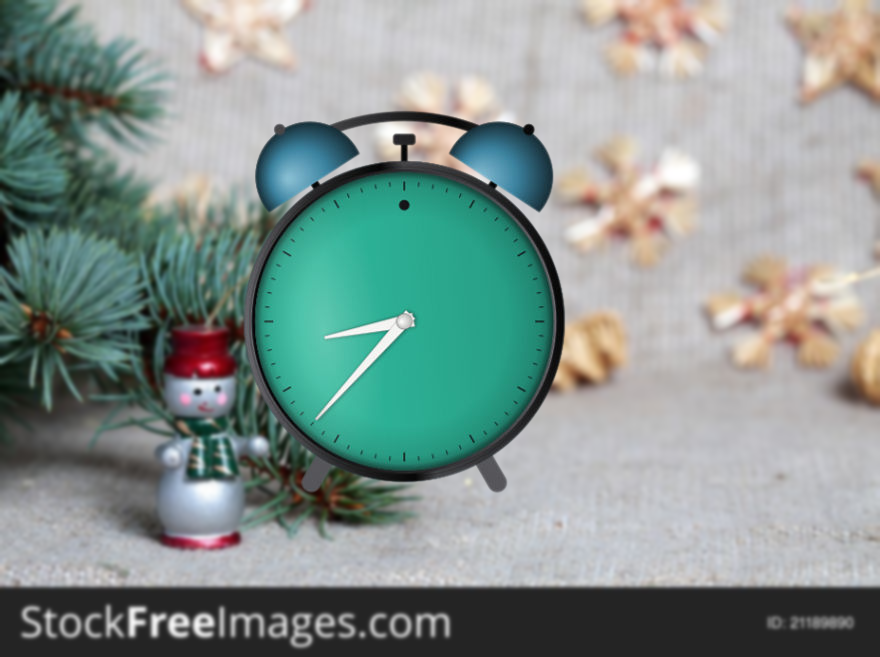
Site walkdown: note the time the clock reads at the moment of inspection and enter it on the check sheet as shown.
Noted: 8:37
